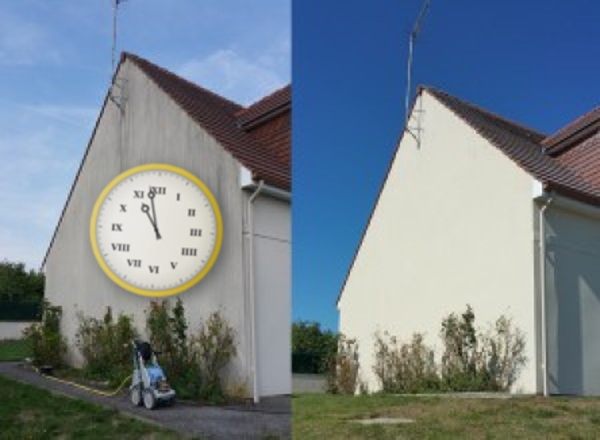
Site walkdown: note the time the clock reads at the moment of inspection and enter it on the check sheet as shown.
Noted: 10:58
